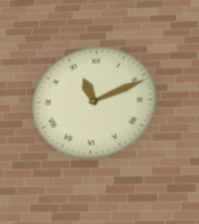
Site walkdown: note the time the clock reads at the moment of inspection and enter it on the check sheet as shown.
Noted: 11:11
